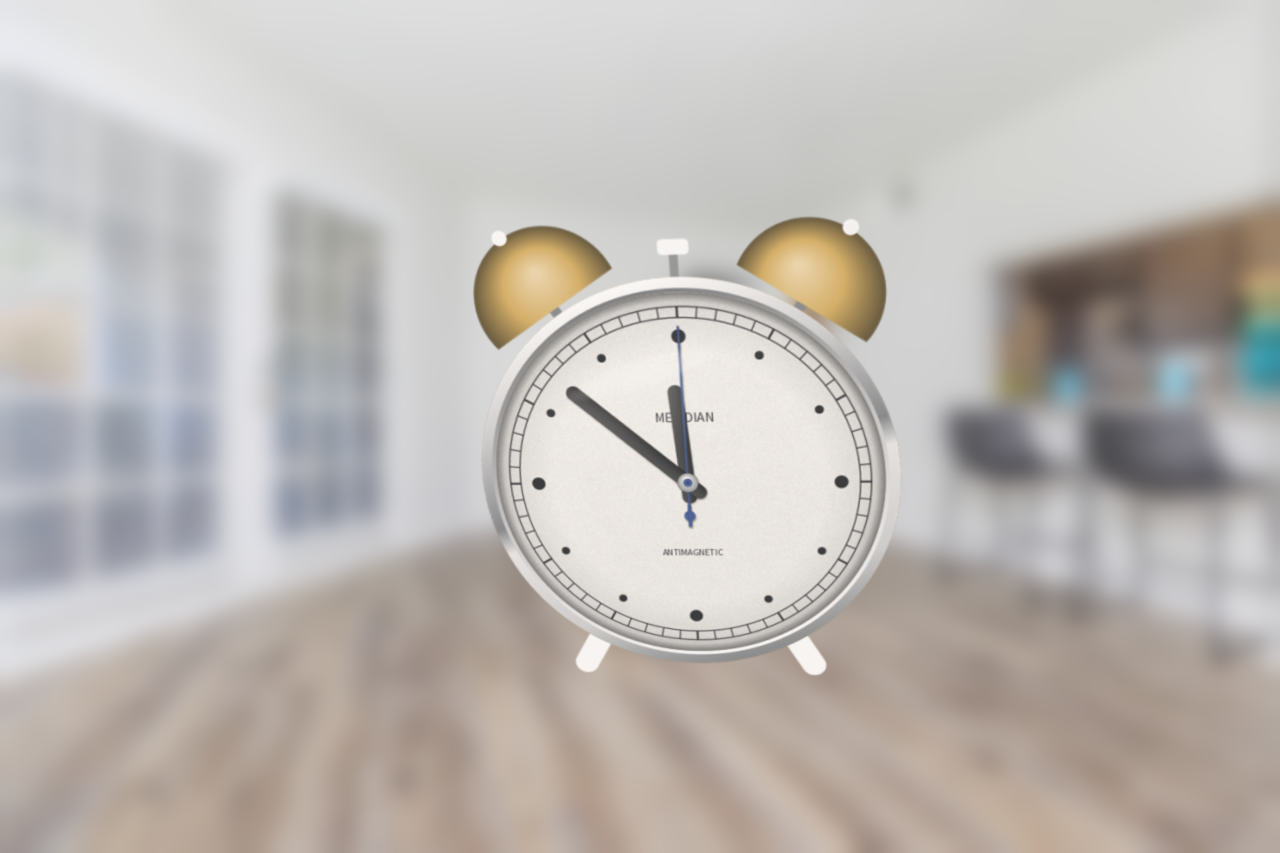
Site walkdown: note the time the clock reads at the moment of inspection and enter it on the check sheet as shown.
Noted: 11:52:00
